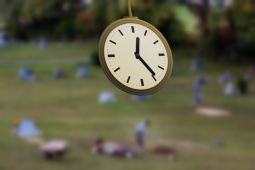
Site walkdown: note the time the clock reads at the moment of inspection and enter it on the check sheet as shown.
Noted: 12:24
